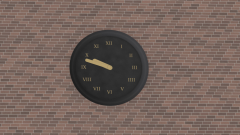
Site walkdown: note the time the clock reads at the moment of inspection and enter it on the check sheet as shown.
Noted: 9:48
